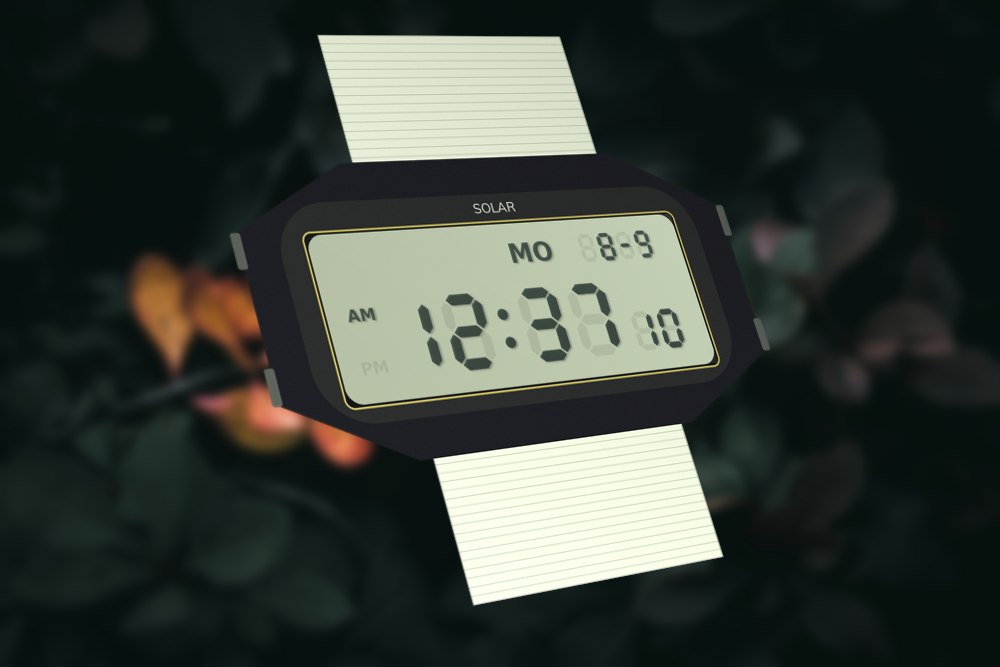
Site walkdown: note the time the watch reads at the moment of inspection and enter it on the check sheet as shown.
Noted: 12:37:10
